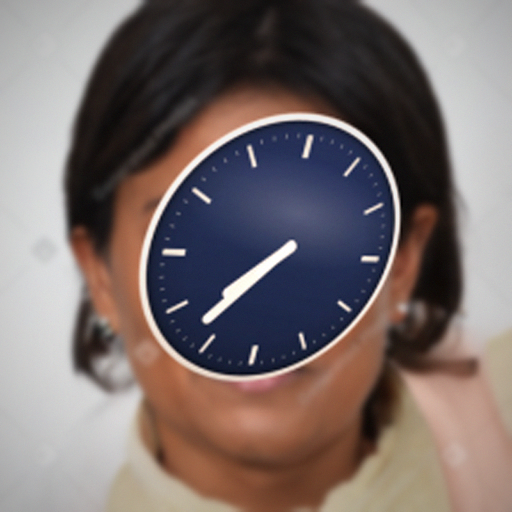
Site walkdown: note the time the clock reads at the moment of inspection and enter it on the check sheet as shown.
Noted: 7:37
